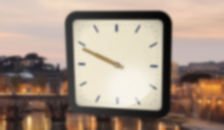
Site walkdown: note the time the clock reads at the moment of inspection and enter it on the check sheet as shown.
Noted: 9:49
